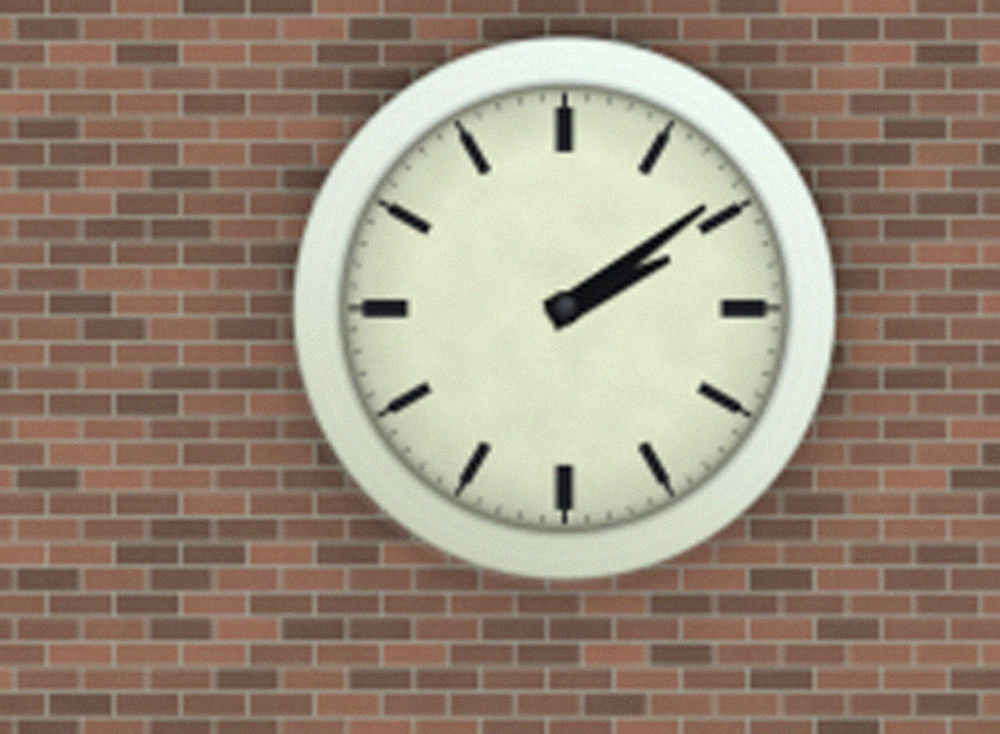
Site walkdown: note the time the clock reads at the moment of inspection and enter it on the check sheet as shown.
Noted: 2:09
